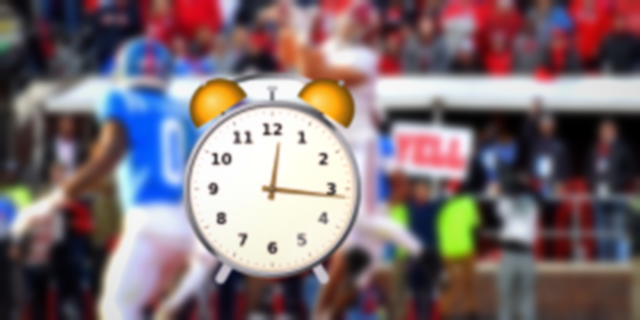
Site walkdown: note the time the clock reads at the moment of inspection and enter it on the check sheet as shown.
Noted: 12:16
